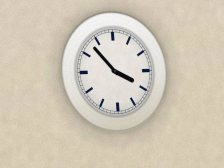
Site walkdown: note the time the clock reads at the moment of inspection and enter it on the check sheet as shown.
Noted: 3:53
